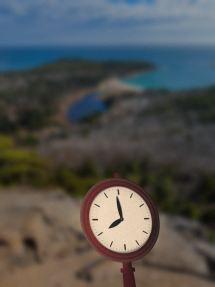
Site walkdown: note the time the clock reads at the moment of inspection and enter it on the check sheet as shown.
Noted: 7:59
